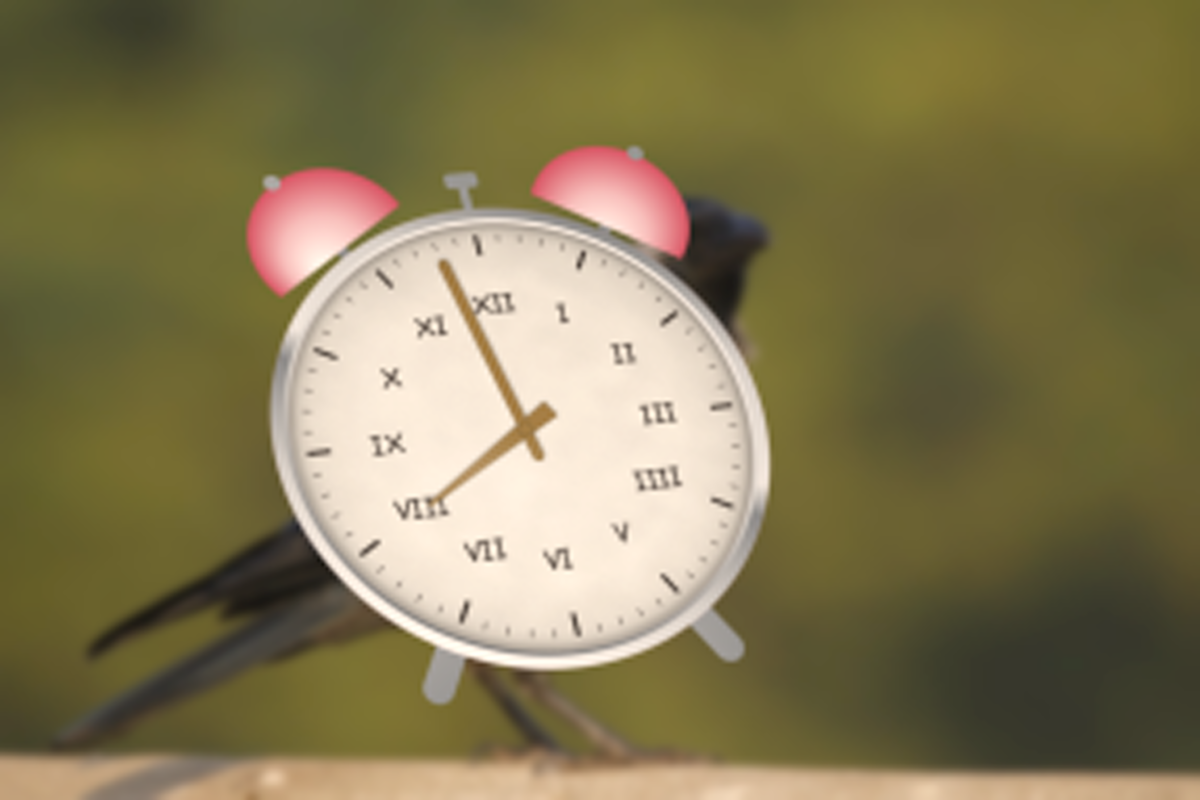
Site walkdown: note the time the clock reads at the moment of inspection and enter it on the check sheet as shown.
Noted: 7:58
